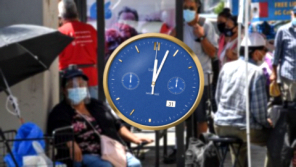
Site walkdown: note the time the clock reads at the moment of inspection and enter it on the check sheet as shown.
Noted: 12:03
